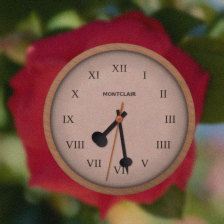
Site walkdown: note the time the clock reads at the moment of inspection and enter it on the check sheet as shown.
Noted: 7:28:32
